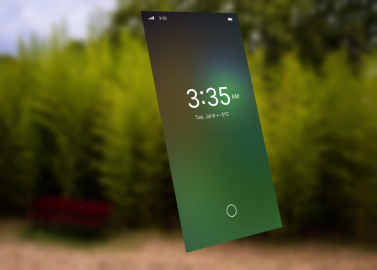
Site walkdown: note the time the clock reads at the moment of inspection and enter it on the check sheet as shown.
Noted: 3:35
